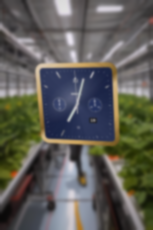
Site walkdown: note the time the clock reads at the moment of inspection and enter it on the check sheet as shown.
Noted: 7:03
